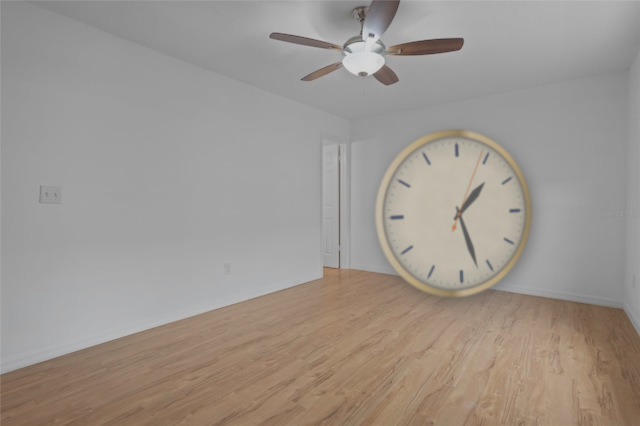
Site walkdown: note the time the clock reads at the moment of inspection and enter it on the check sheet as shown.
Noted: 1:27:04
